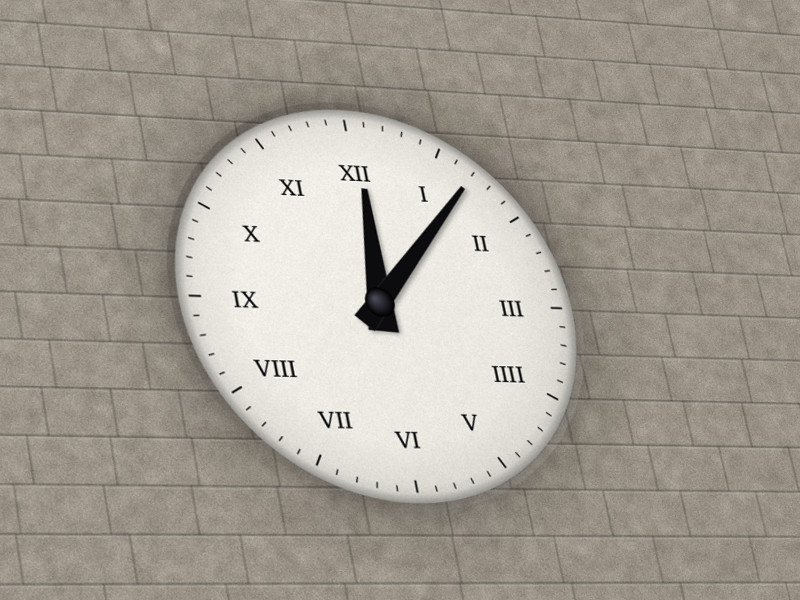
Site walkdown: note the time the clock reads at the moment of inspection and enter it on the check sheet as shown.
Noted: 12:07
